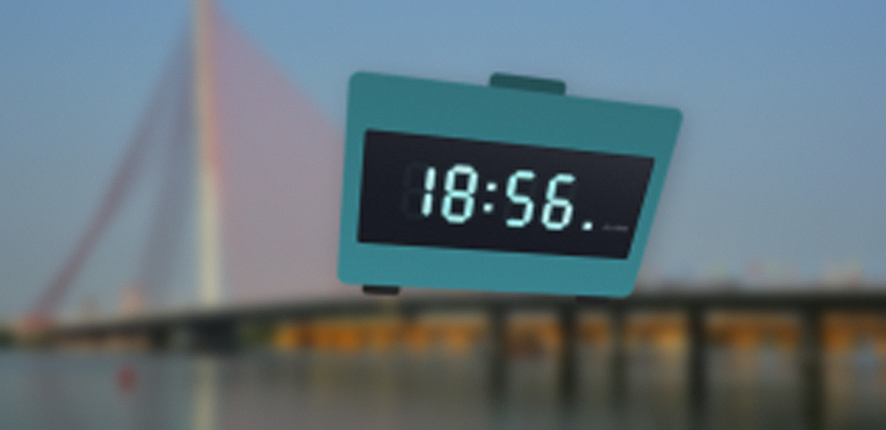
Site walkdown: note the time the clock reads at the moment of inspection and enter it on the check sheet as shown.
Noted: 18:56
